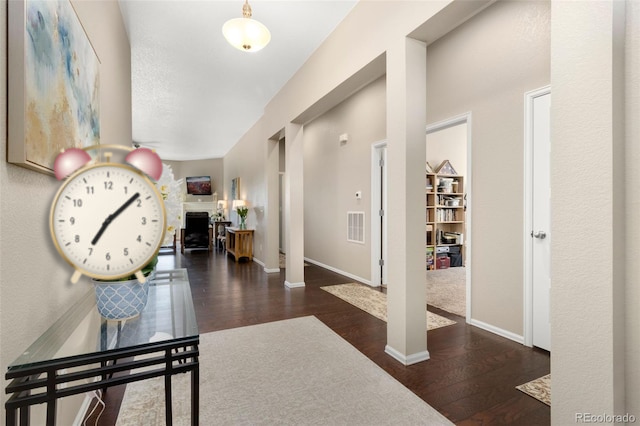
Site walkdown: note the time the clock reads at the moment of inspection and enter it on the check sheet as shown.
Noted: 7:08
